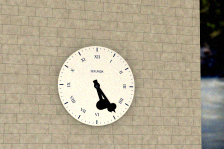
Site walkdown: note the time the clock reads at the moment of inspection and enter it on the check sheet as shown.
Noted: 5:24
